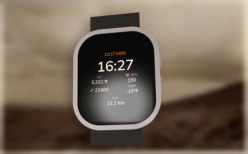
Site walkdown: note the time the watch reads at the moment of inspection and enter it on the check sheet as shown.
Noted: 16:27
